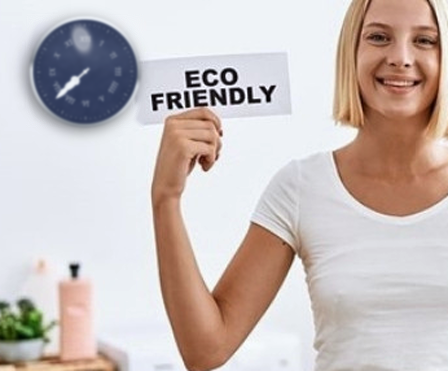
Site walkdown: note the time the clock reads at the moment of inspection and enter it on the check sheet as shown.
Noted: 7:38
